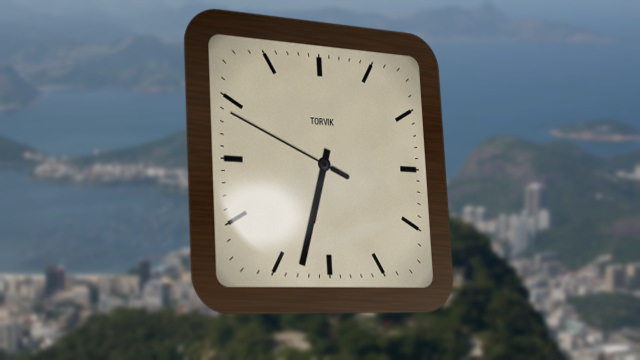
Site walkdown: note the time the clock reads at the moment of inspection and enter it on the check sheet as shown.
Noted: 6:32:49
